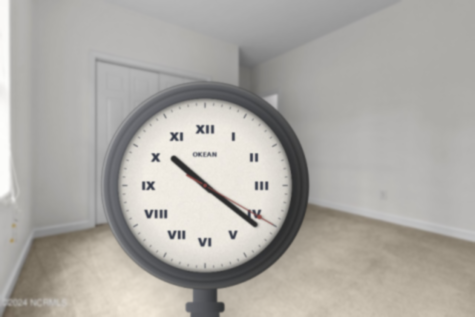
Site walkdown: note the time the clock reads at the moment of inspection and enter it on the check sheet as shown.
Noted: 10:21:20
